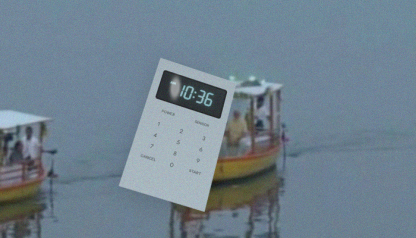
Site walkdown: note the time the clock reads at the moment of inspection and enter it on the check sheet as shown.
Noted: 10:36
